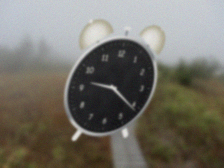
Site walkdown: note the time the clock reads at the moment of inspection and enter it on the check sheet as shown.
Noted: 9:21
